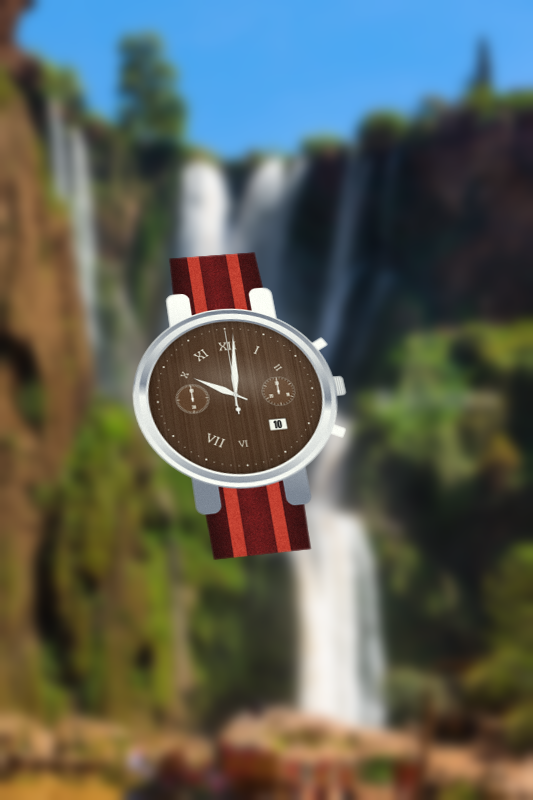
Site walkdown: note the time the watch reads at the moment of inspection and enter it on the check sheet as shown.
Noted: 10:01
